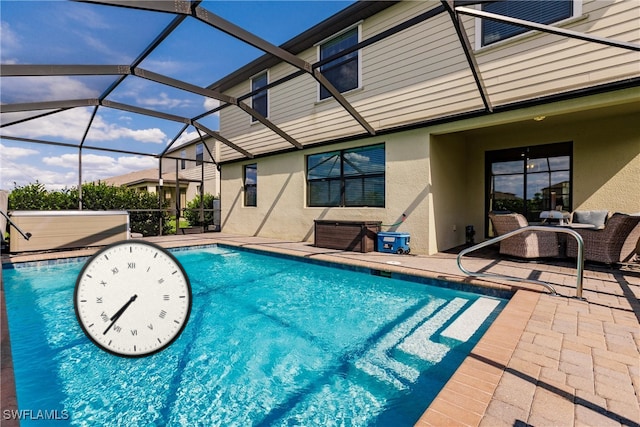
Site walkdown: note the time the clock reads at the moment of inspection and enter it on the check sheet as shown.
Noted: 7:37
